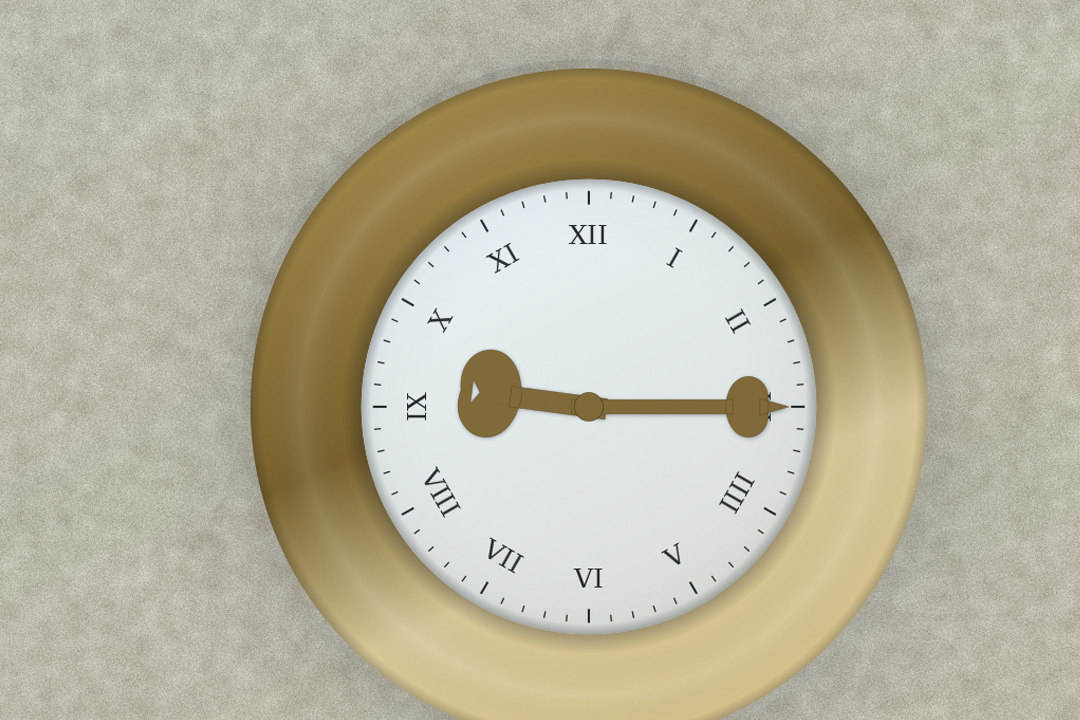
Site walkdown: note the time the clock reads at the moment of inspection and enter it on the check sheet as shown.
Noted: 9:15
